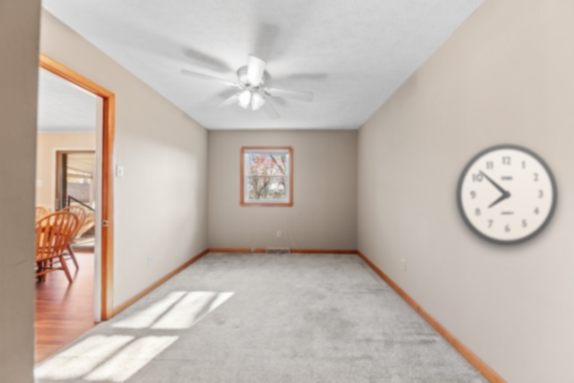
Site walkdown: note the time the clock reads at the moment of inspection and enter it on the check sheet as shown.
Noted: 7:52
